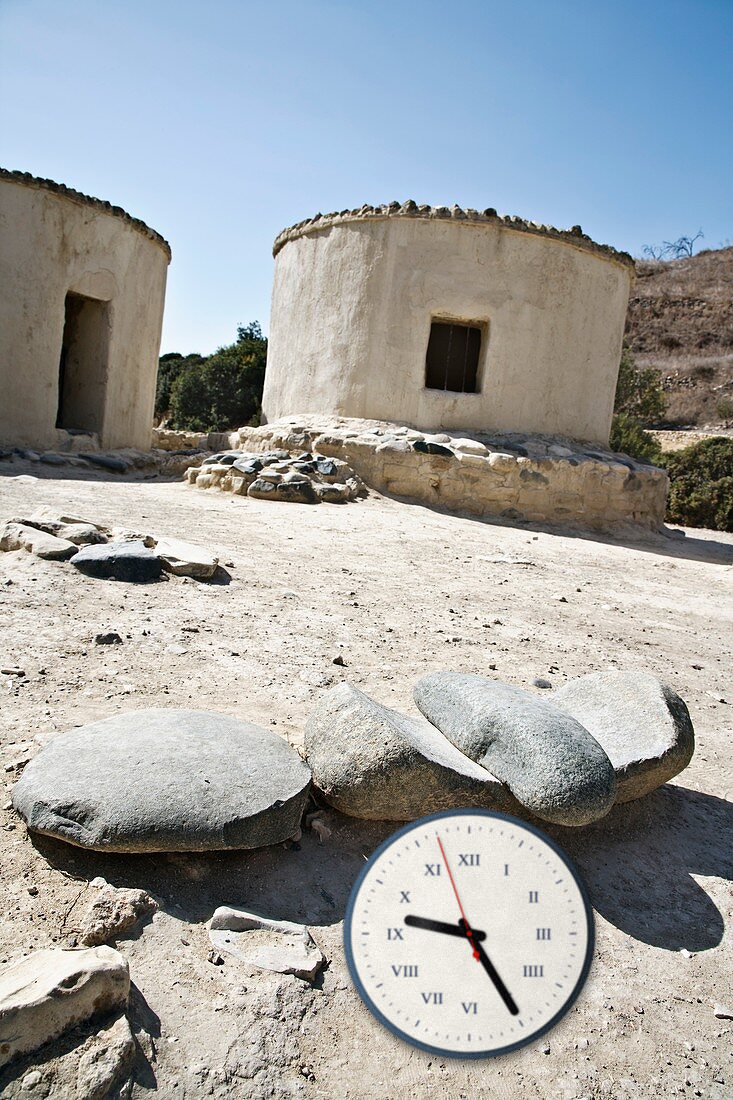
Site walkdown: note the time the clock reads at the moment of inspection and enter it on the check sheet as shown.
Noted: 9:24:57
